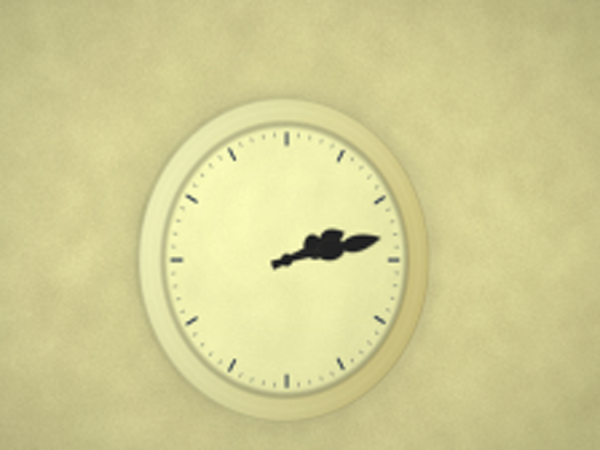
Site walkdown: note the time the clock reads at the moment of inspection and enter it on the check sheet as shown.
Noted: 2:13
